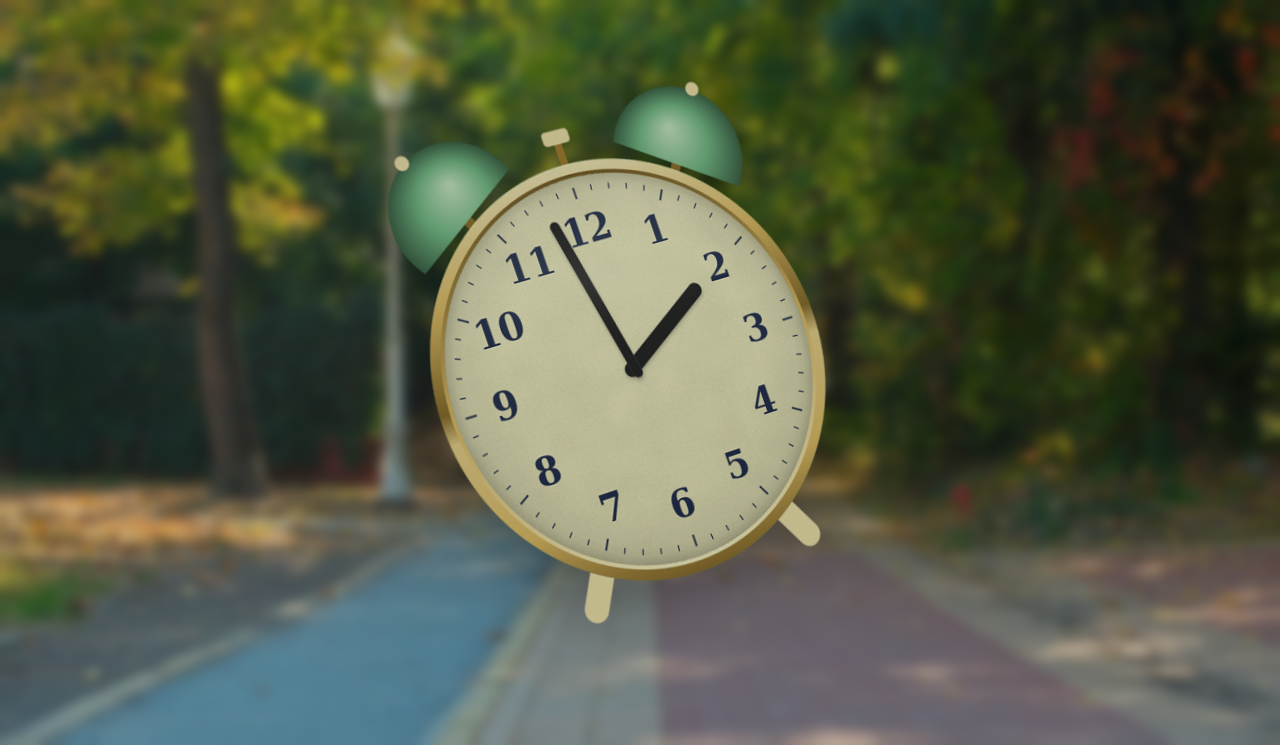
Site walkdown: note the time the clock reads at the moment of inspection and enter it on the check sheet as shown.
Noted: 1:58
